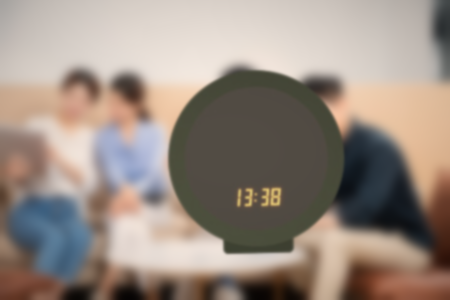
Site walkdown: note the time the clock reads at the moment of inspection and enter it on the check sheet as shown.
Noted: 13:38
